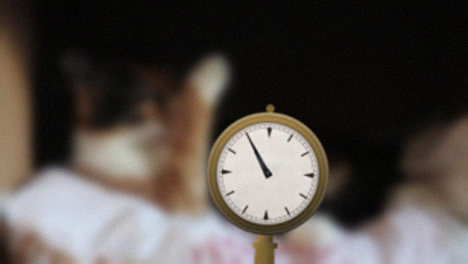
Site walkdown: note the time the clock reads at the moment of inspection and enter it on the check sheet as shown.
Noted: 10:55
